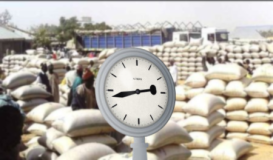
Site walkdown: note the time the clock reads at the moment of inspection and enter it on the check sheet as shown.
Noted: 2:43
